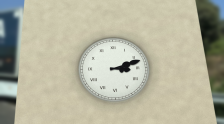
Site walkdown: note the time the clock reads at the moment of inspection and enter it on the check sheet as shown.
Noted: 3:12
